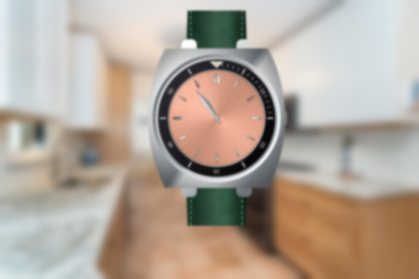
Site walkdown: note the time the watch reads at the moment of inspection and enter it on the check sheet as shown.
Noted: 10:54
